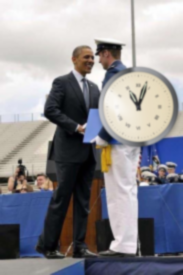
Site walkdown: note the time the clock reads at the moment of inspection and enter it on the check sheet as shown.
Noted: 11:03
